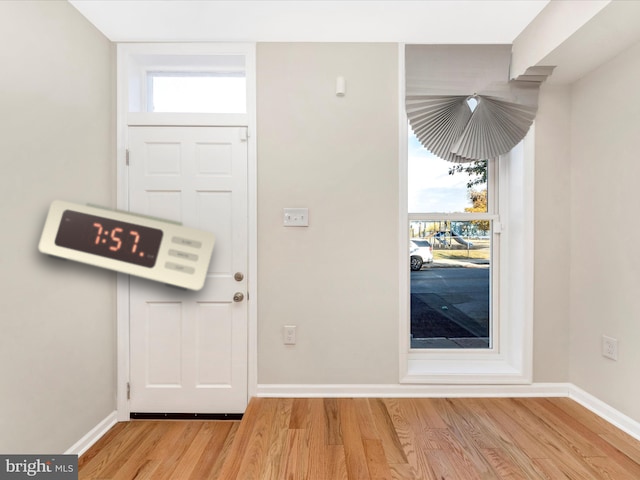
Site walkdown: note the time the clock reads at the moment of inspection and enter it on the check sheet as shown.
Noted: 7:57
